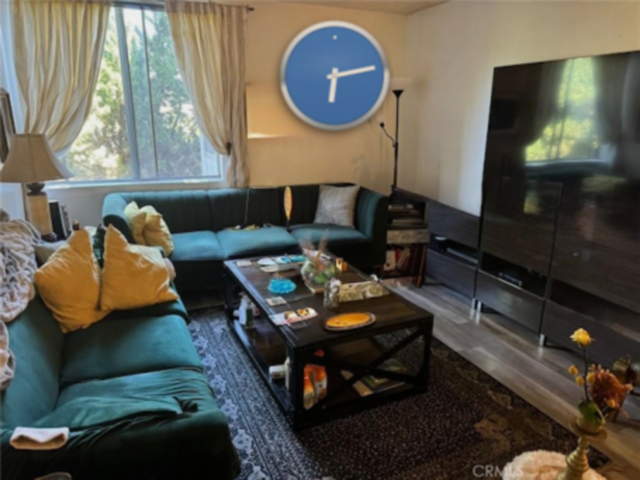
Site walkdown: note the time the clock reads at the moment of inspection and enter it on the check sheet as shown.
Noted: 6:13
